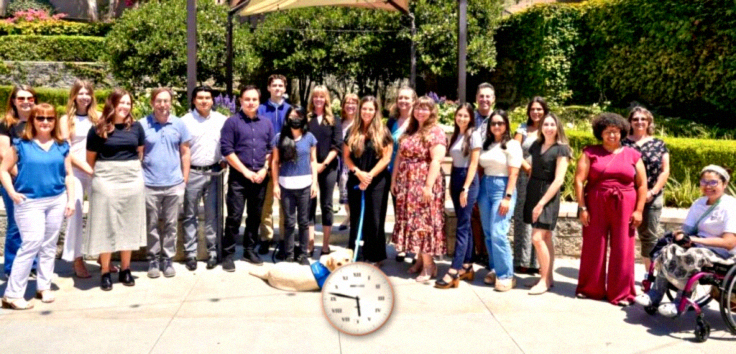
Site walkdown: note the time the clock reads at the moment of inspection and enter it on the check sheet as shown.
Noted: 5:47
